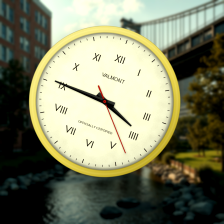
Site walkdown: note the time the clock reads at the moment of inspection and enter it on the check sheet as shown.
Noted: 3:45:23
